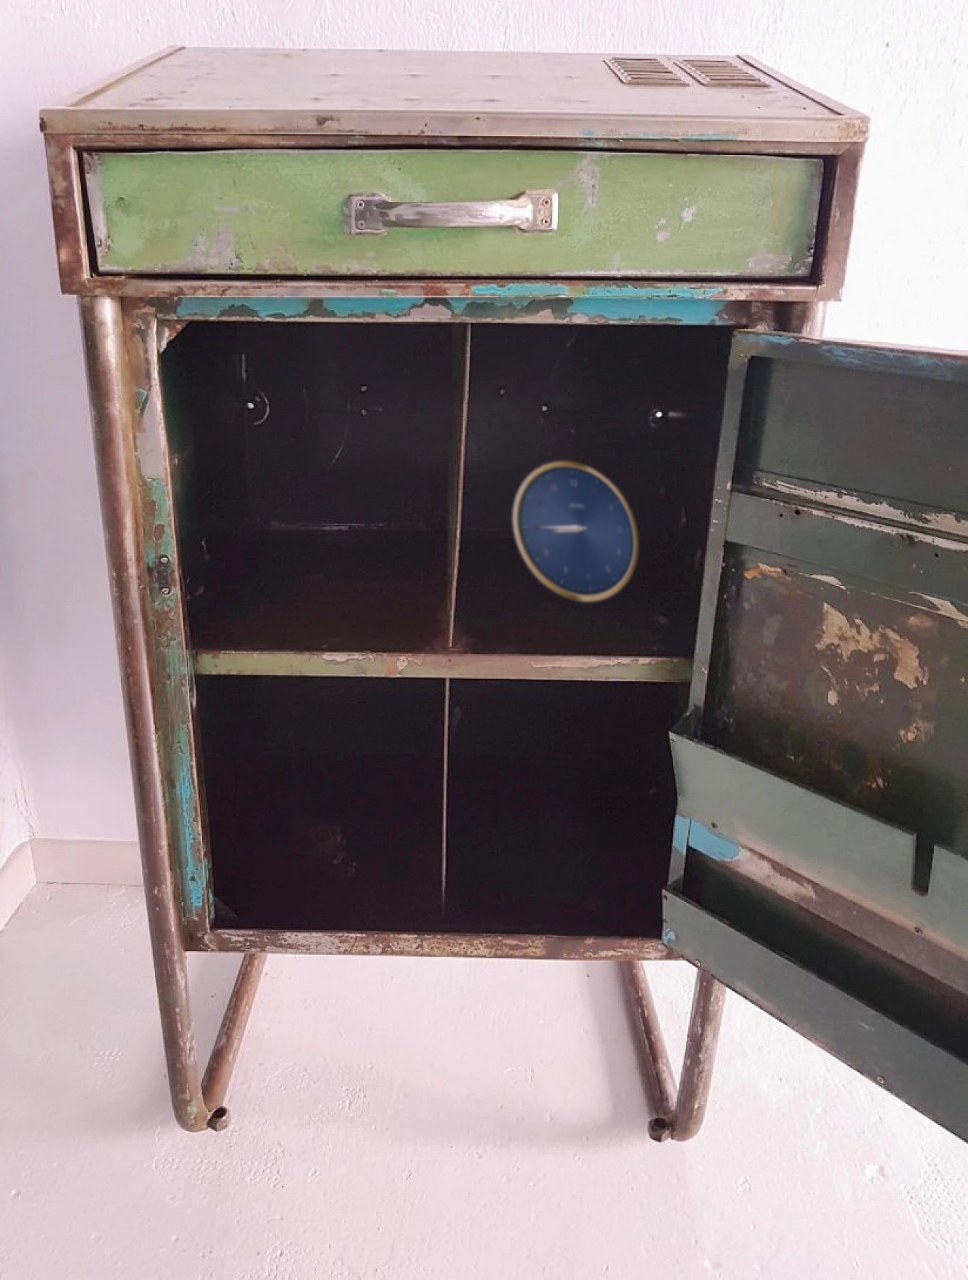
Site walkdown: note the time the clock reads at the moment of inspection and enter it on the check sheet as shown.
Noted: 8:45
